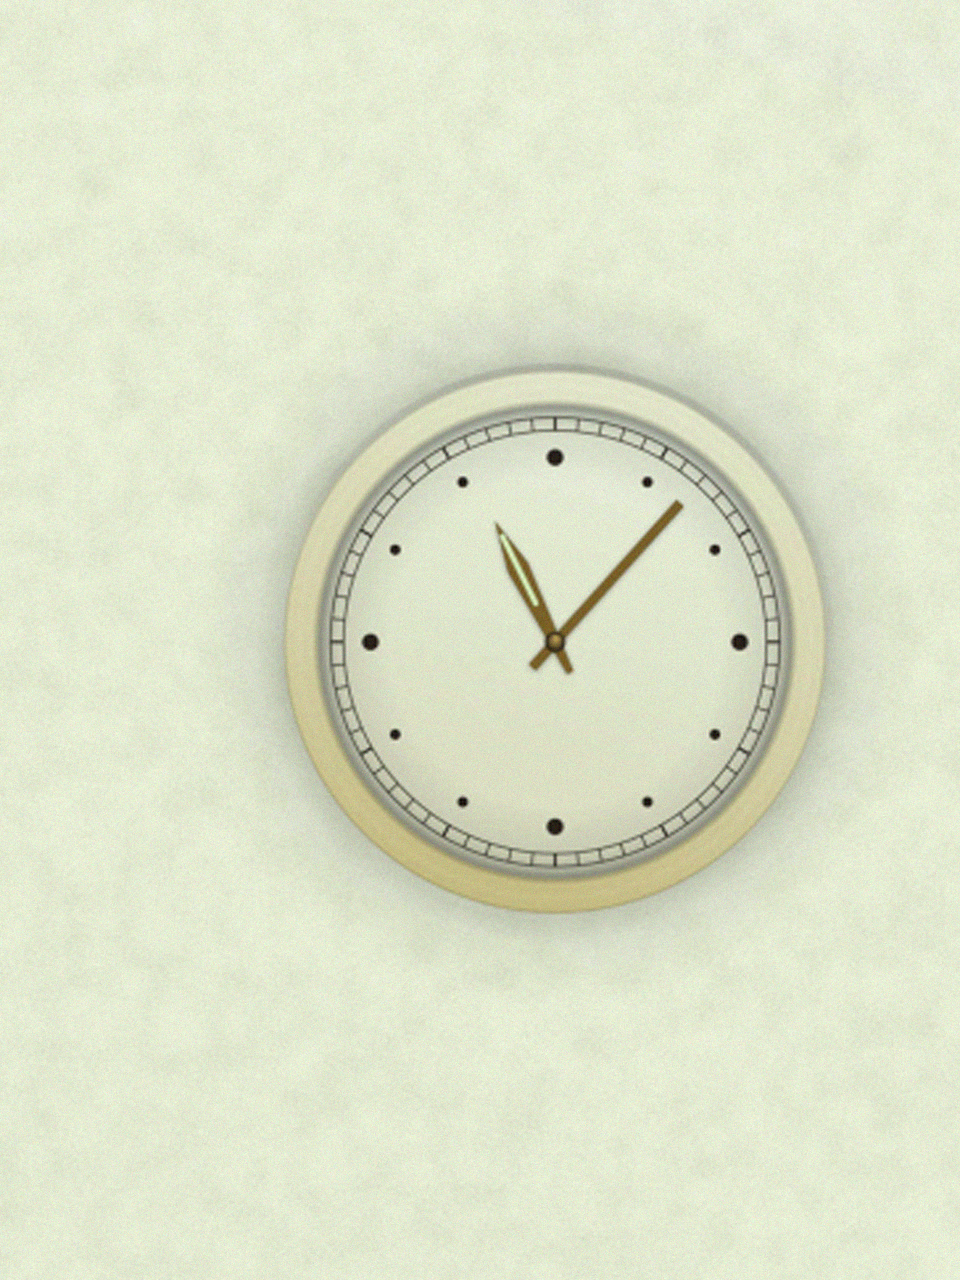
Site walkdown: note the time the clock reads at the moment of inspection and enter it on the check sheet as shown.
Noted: 11:07
